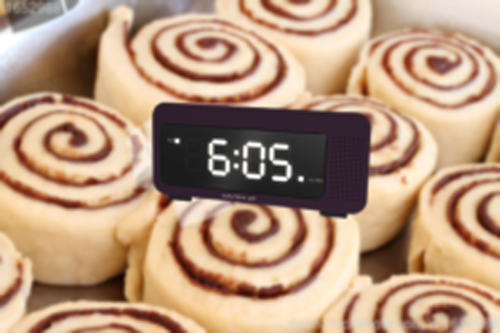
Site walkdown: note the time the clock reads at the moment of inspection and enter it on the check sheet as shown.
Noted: 6:05
